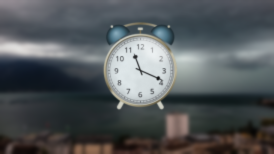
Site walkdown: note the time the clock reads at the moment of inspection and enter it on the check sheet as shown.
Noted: 11:19
